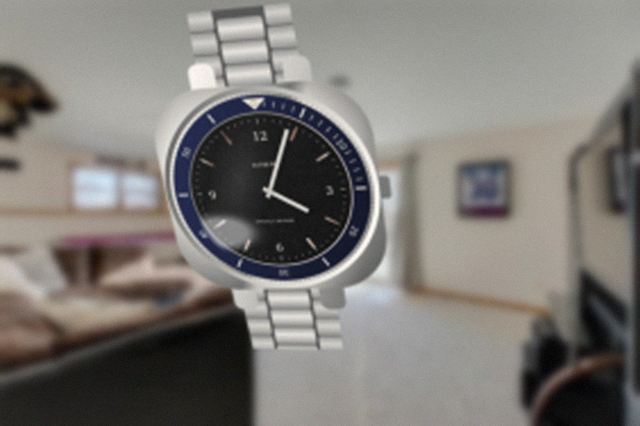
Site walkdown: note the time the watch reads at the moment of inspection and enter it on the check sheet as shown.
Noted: 4:04
